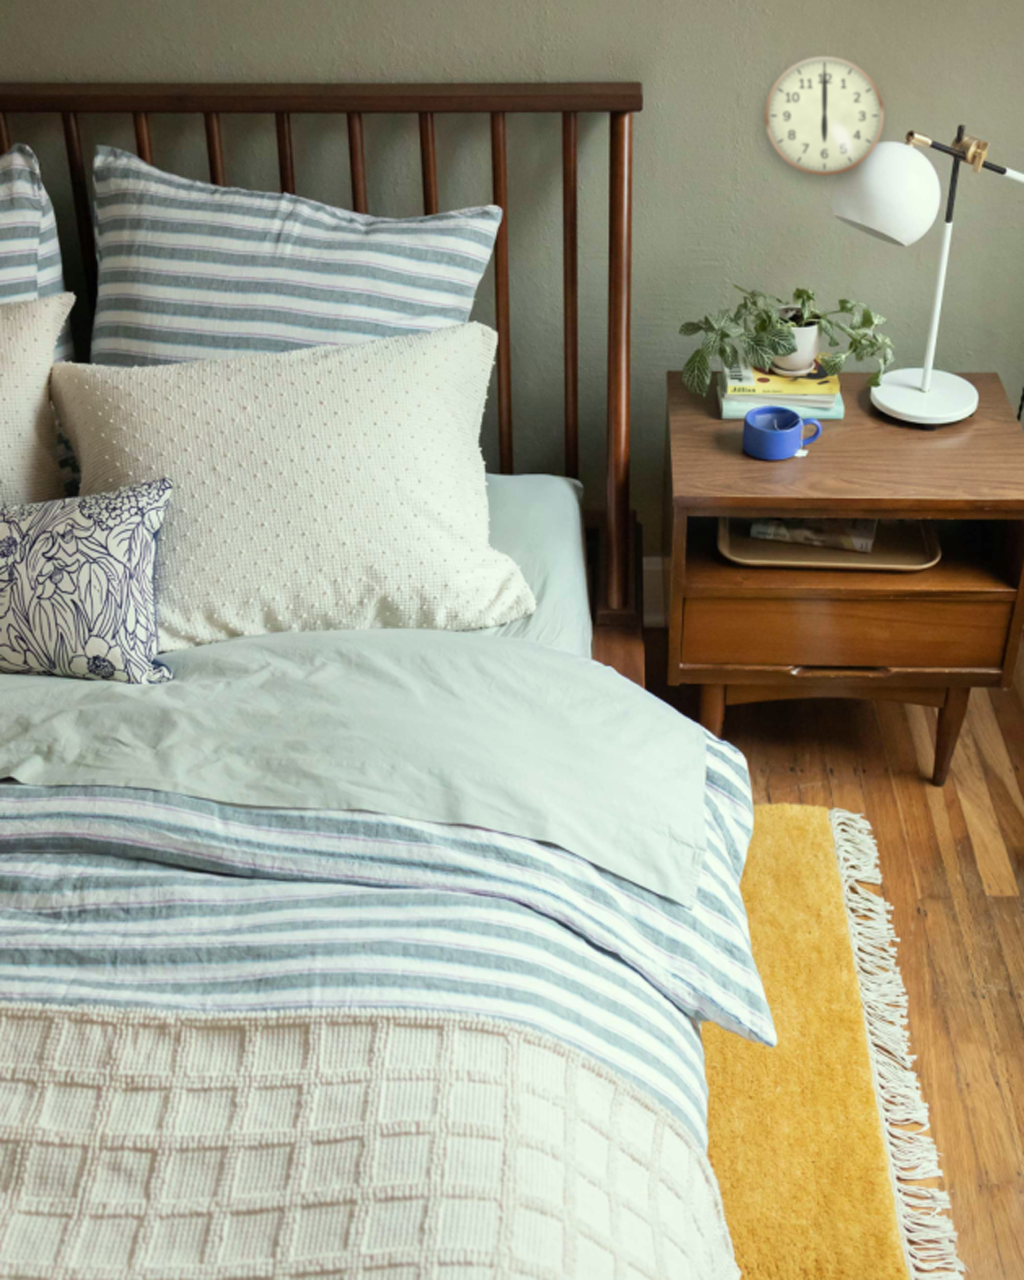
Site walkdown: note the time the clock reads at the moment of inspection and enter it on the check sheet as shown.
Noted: 6:00
